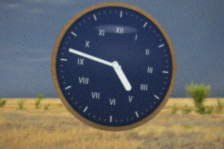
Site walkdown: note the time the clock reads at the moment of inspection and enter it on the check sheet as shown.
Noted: 4:47
